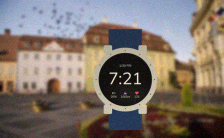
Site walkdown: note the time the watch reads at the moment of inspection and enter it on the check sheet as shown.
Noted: 7:21
